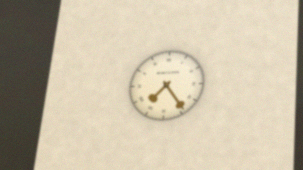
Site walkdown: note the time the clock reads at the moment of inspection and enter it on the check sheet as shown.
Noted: 7:24
